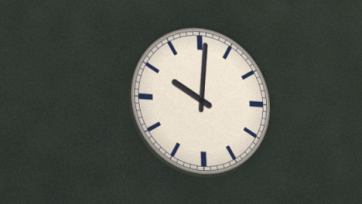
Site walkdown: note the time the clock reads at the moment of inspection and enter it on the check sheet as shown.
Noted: 10:01
